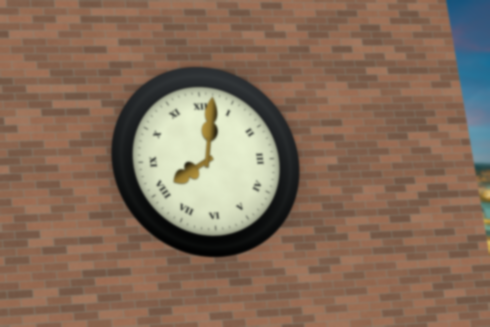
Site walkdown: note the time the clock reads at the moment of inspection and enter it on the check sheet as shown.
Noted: 8:02
